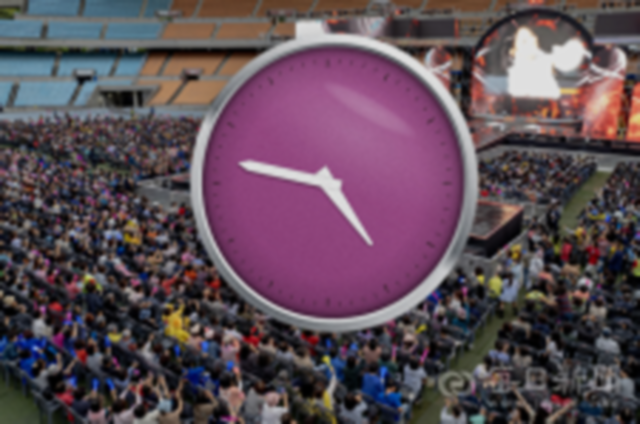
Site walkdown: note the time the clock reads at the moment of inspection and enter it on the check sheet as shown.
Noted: 4:47
